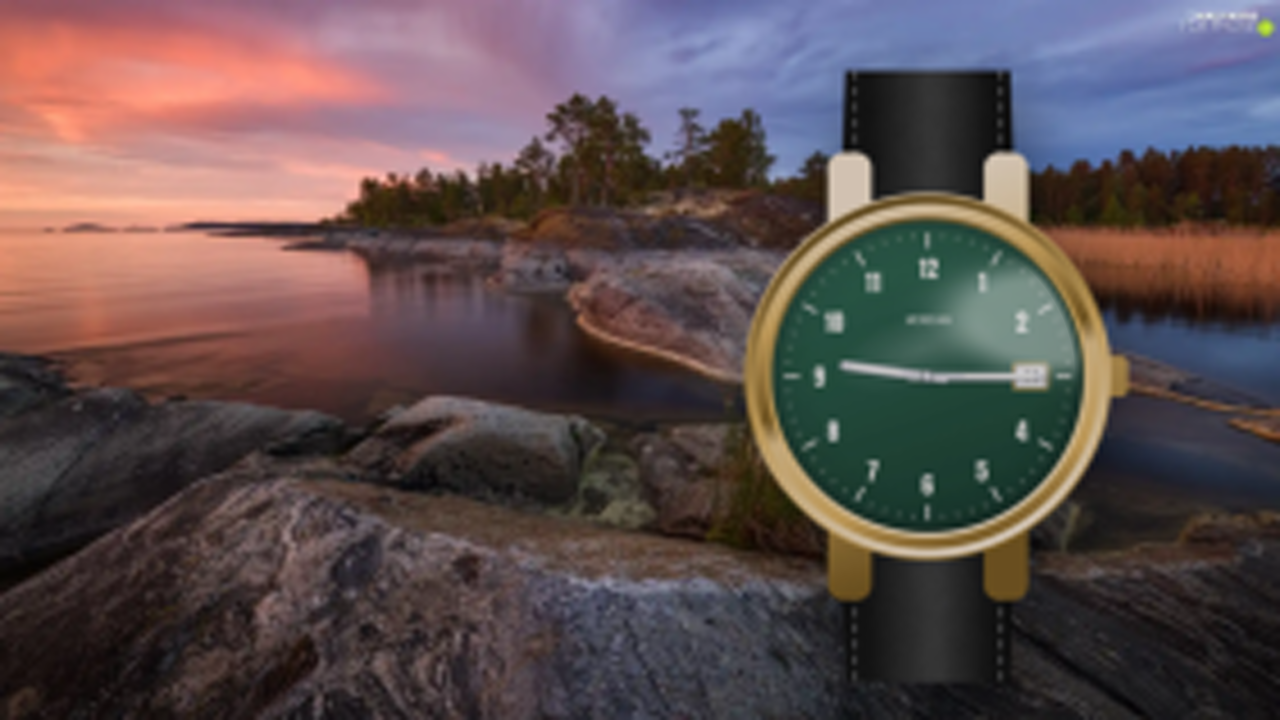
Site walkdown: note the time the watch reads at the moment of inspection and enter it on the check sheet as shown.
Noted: 9:15
